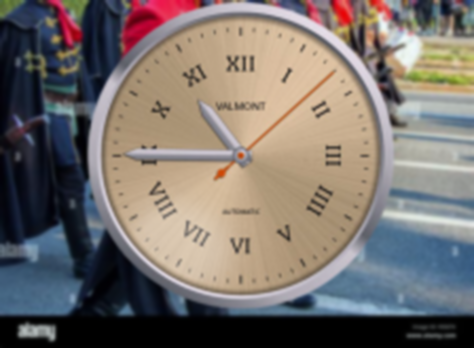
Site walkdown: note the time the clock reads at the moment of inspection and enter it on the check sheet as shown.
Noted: 10:45:08
